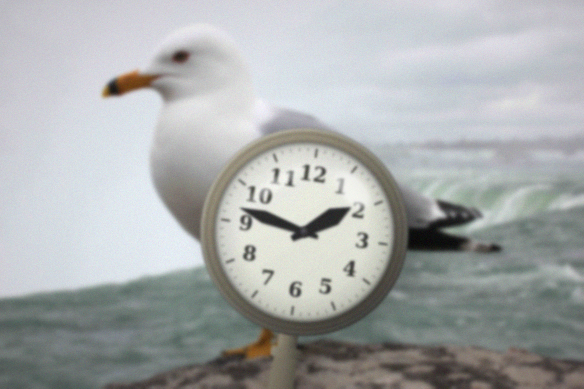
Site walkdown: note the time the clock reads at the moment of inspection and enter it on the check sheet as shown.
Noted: 1:47
